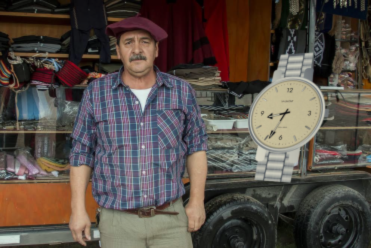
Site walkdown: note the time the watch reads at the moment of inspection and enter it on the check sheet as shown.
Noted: 8:34
